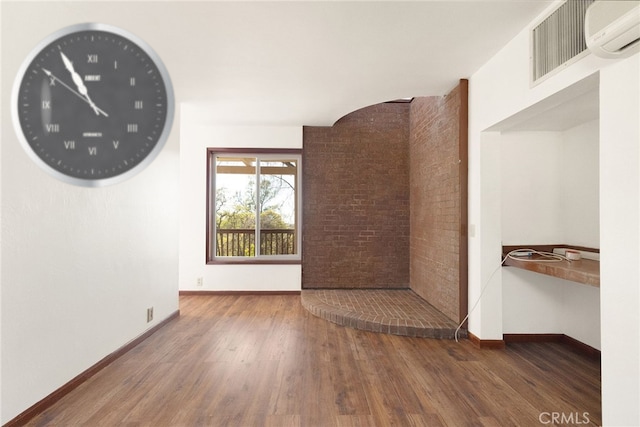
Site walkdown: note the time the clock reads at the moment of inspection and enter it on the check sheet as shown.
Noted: 10:54:51
